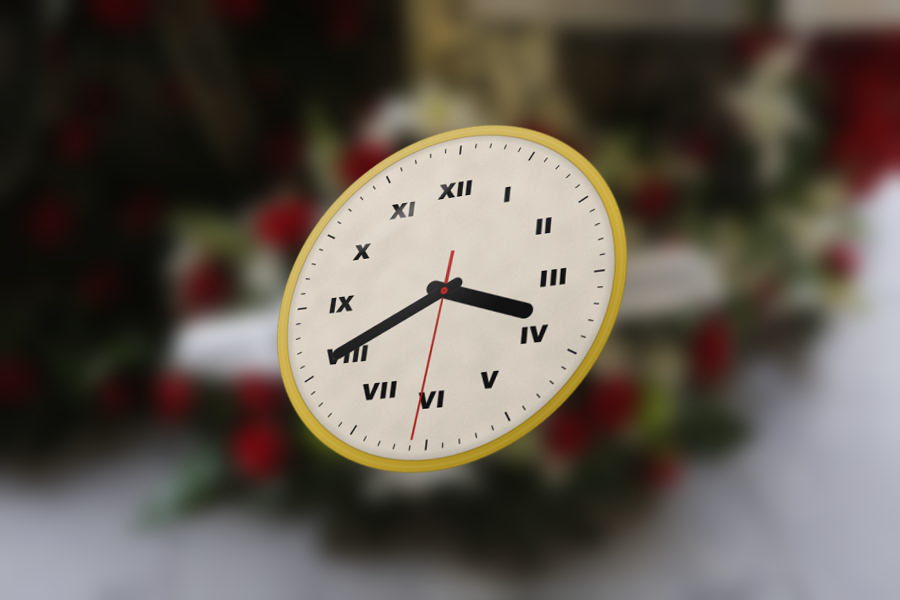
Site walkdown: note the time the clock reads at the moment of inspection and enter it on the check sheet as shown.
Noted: 3:40:31
